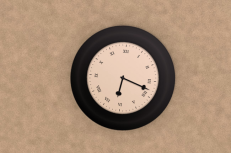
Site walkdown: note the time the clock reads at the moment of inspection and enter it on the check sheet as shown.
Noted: 6:18
